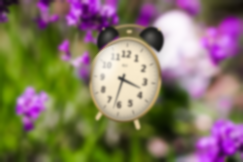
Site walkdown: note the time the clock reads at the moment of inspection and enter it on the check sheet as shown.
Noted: 3:32
